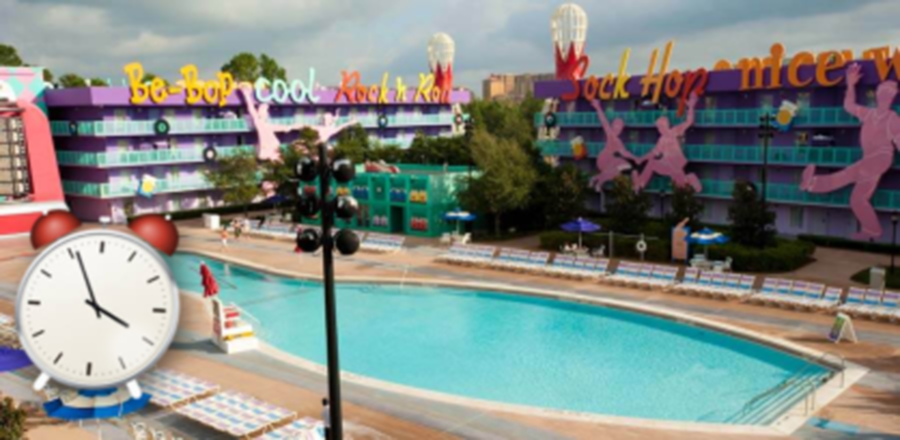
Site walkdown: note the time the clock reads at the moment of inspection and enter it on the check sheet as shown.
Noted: 3:56
